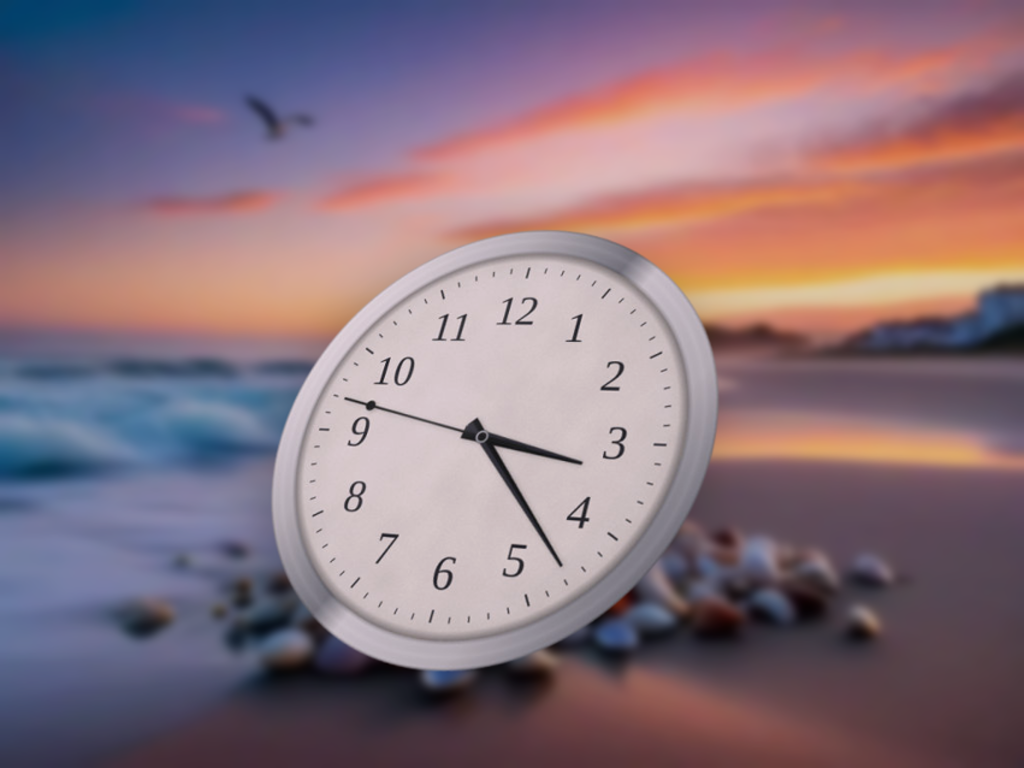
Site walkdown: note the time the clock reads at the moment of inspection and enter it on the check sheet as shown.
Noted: 3:22:47
